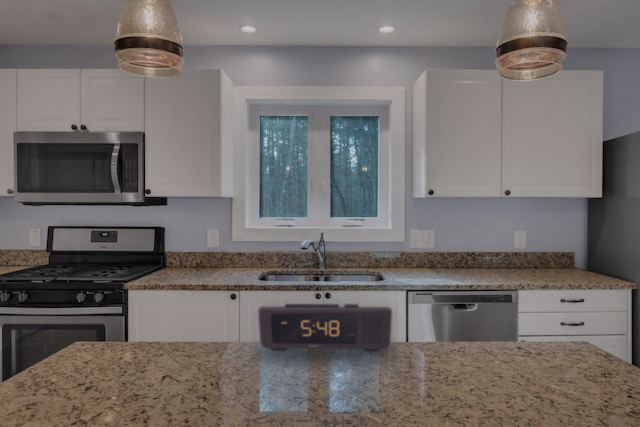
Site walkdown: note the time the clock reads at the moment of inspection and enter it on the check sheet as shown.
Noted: 5:48
